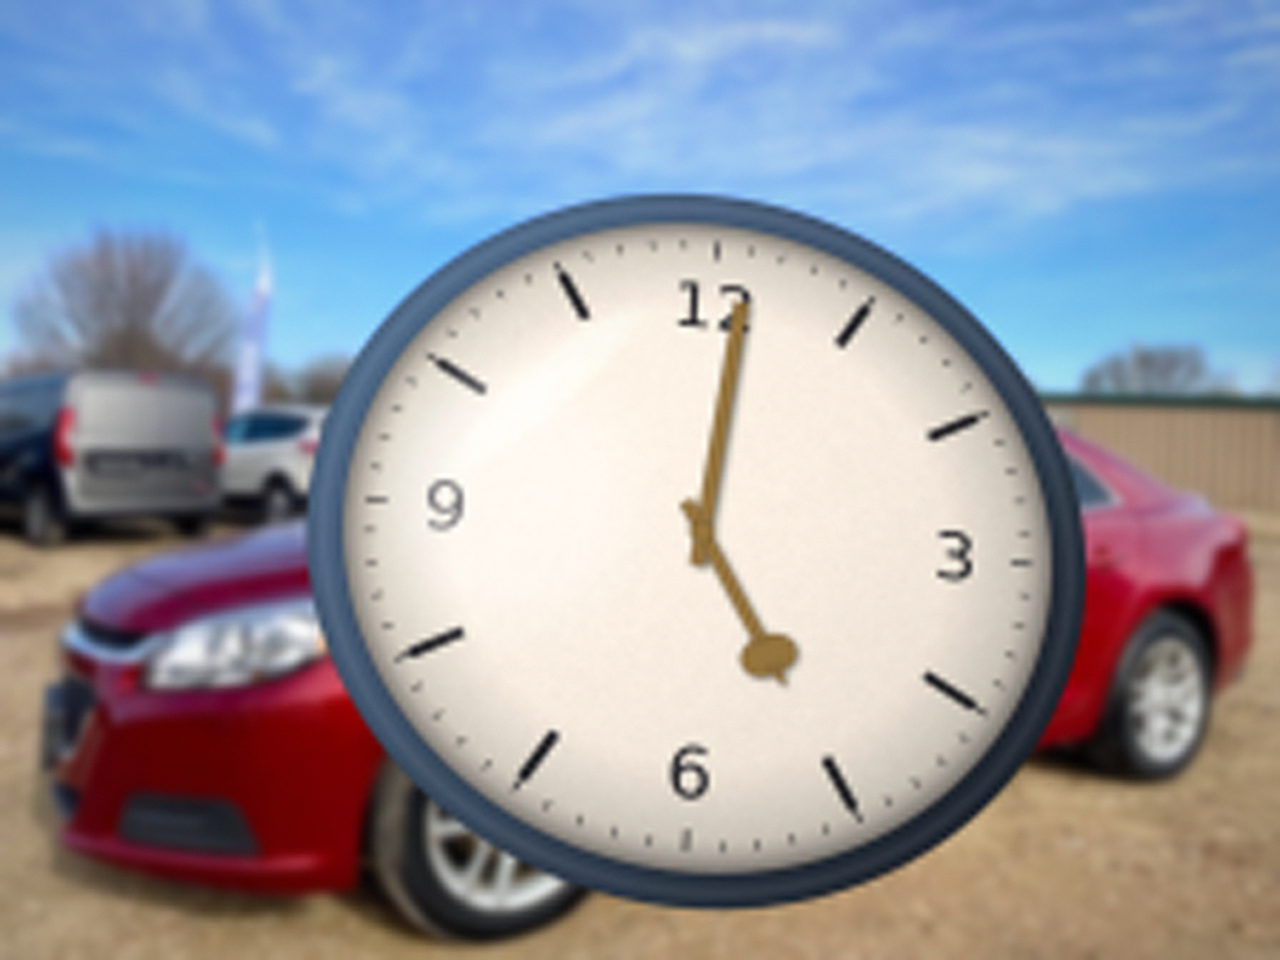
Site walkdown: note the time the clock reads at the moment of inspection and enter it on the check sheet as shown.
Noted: 5:01
